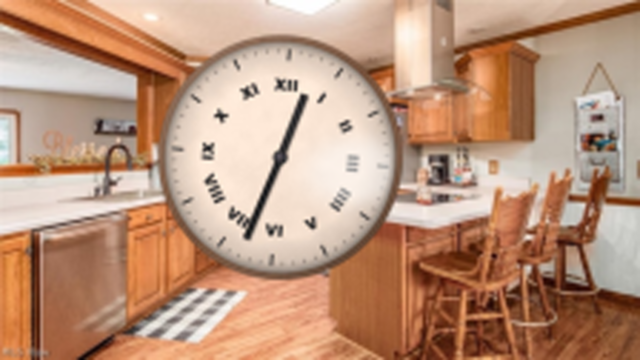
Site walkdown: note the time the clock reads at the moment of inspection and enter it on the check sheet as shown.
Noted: 12:33
